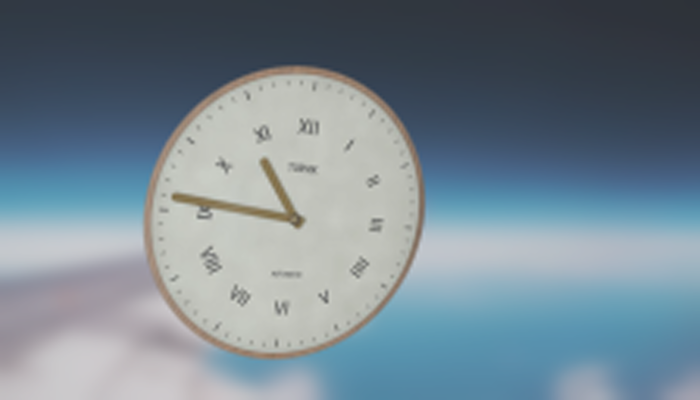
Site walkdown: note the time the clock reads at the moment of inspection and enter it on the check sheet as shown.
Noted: 10:46
